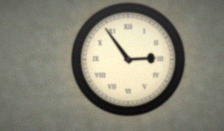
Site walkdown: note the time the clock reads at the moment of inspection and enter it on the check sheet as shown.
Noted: 2:54
